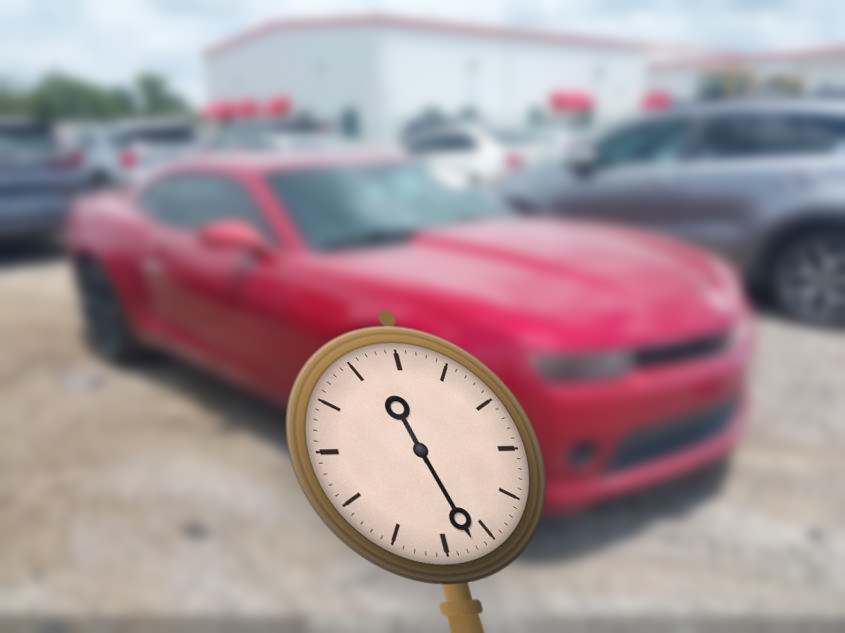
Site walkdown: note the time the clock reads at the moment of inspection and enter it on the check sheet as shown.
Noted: 11:27
